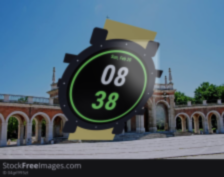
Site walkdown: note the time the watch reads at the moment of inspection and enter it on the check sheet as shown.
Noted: 8:38
